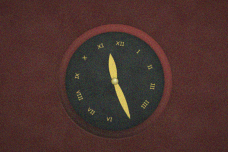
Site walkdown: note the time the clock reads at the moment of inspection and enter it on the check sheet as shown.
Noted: 11:25
